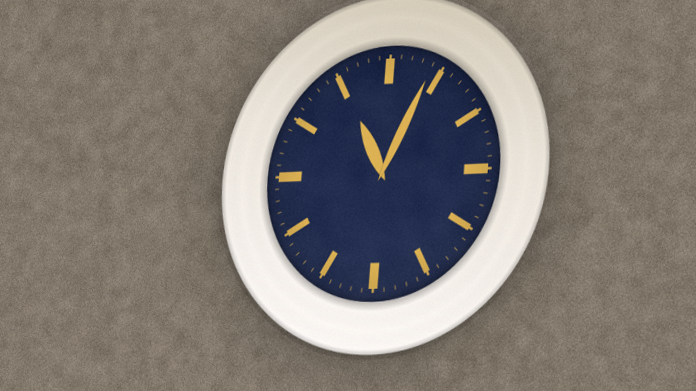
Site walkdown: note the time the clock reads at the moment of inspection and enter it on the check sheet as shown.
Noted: 11:04
